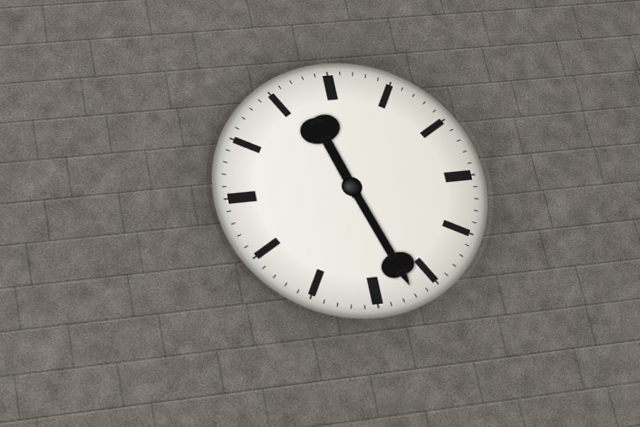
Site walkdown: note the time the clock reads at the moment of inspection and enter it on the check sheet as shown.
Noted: 11:27
